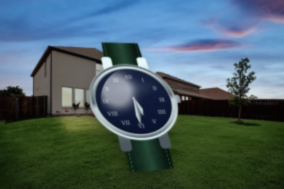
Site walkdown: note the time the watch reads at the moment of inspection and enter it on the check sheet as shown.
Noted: 5:30
